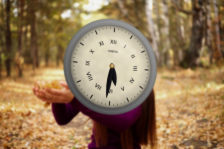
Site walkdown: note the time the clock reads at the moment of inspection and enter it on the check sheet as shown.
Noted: 5:31
